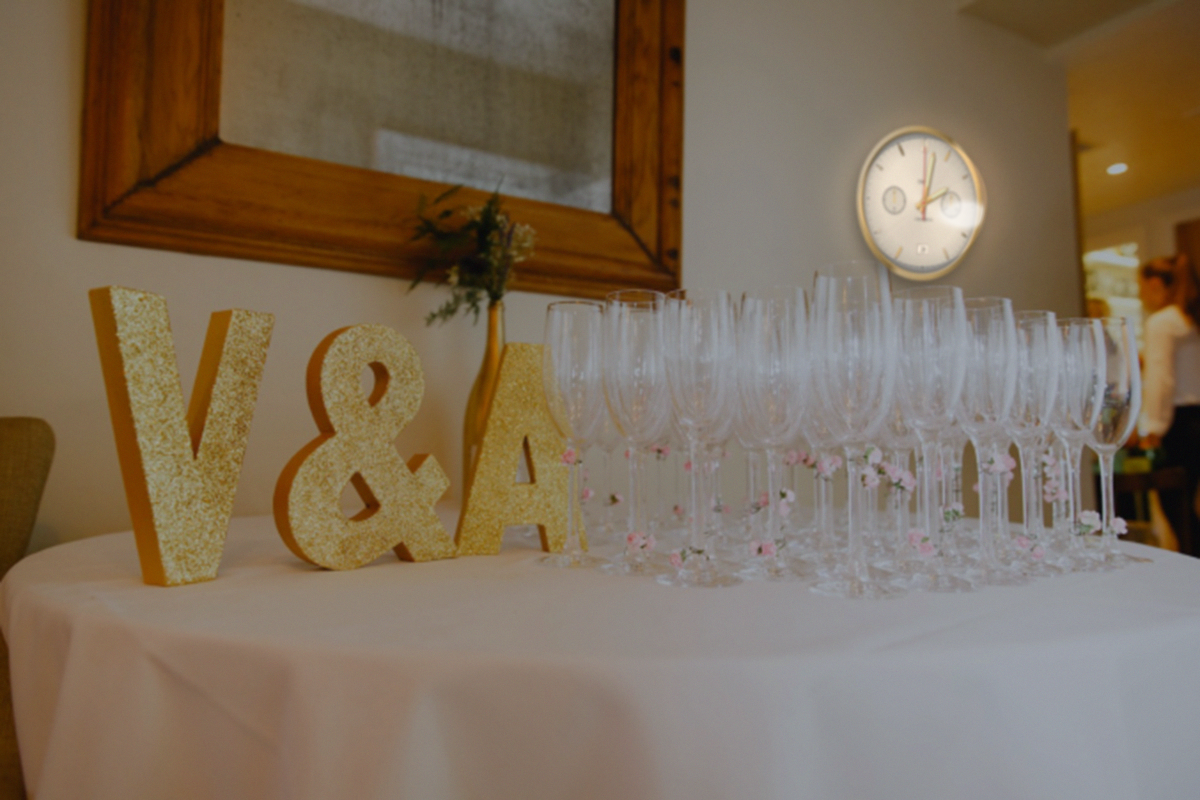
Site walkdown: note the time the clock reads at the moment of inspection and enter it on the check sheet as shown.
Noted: 2:02
